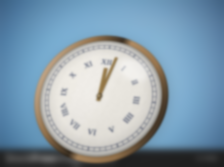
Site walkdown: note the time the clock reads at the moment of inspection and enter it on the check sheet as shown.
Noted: 12:02
